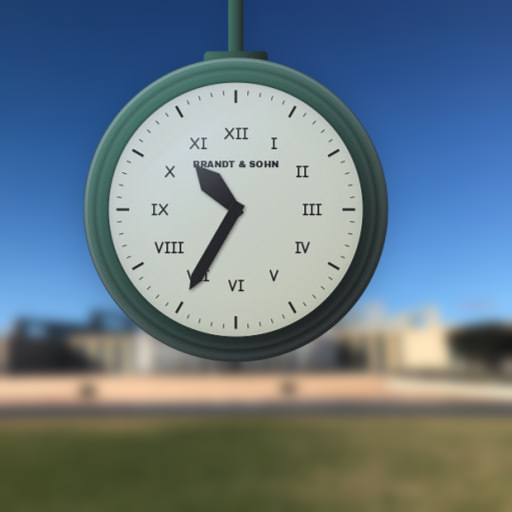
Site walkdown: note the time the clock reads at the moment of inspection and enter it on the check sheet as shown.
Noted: 10:35
